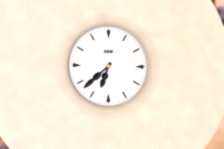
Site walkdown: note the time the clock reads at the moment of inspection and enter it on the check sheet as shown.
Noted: 6:38
